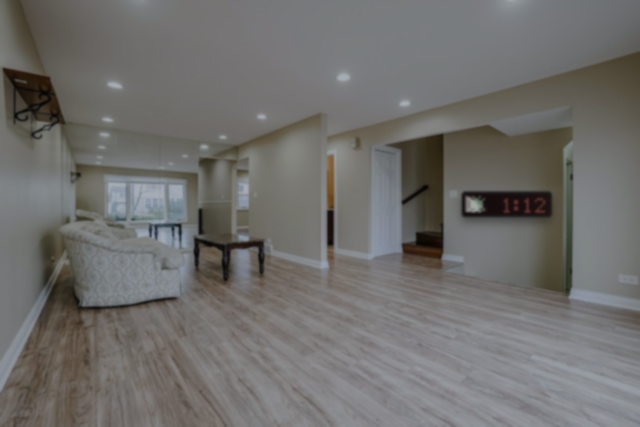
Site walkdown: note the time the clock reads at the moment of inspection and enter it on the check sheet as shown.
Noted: 1:12
